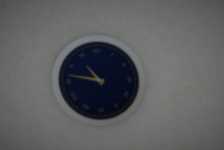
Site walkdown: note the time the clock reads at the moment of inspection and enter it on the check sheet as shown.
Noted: 10:47
